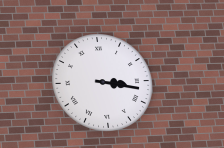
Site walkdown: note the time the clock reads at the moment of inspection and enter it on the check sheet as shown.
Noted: 3:17
